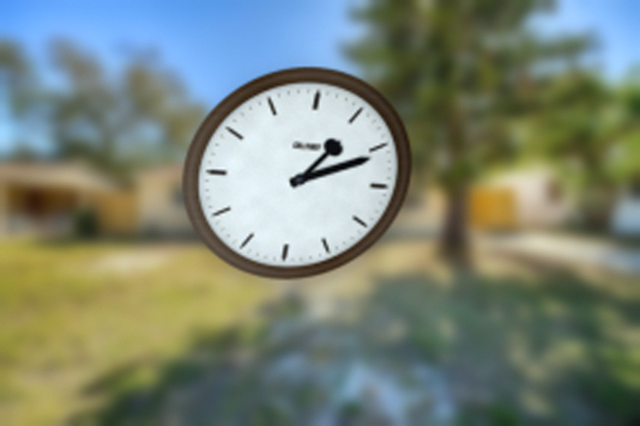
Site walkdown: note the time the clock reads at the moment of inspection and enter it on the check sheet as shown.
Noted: 1:11
